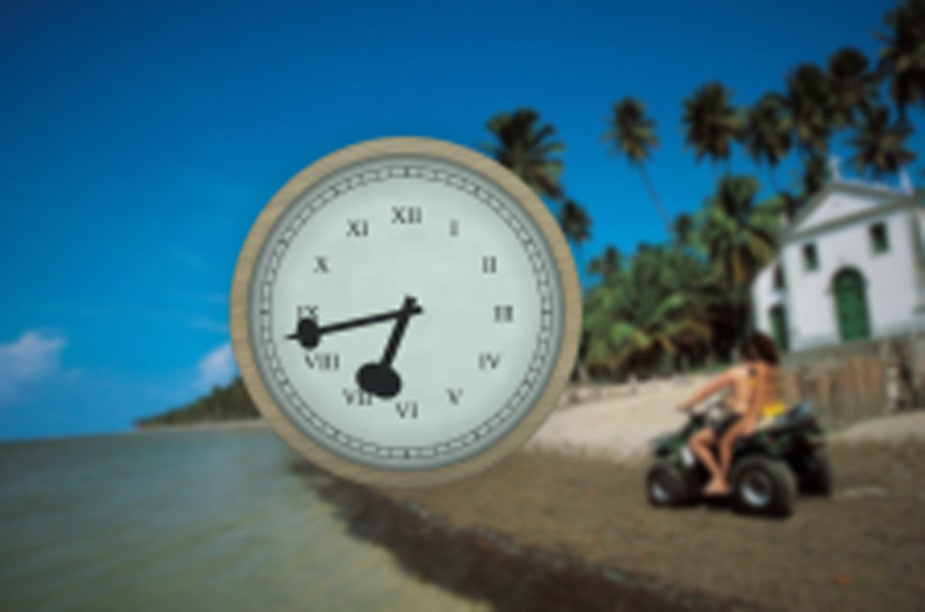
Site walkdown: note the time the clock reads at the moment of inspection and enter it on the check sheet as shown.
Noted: 6:43
